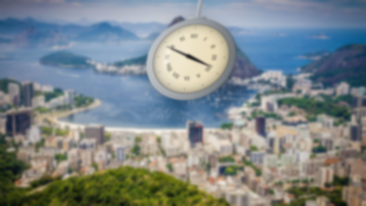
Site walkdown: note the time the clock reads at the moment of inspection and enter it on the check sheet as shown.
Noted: 3:49
